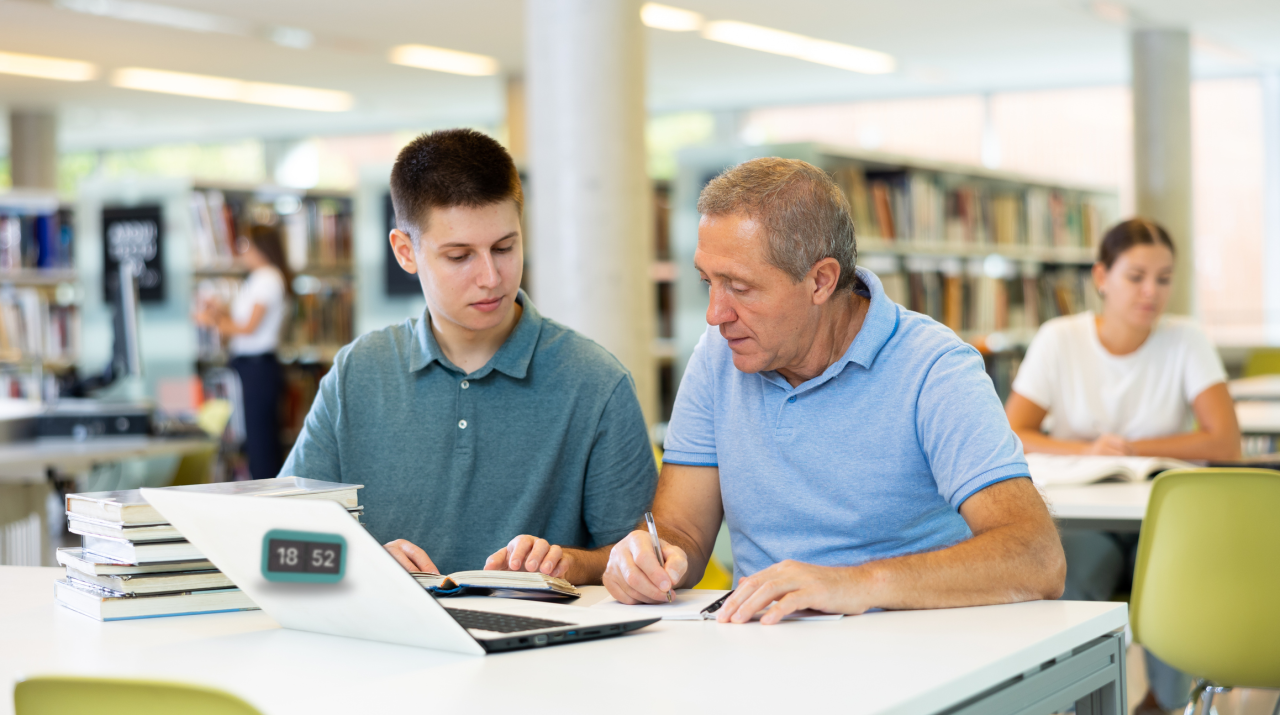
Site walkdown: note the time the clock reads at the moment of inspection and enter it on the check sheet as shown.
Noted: 18:52
